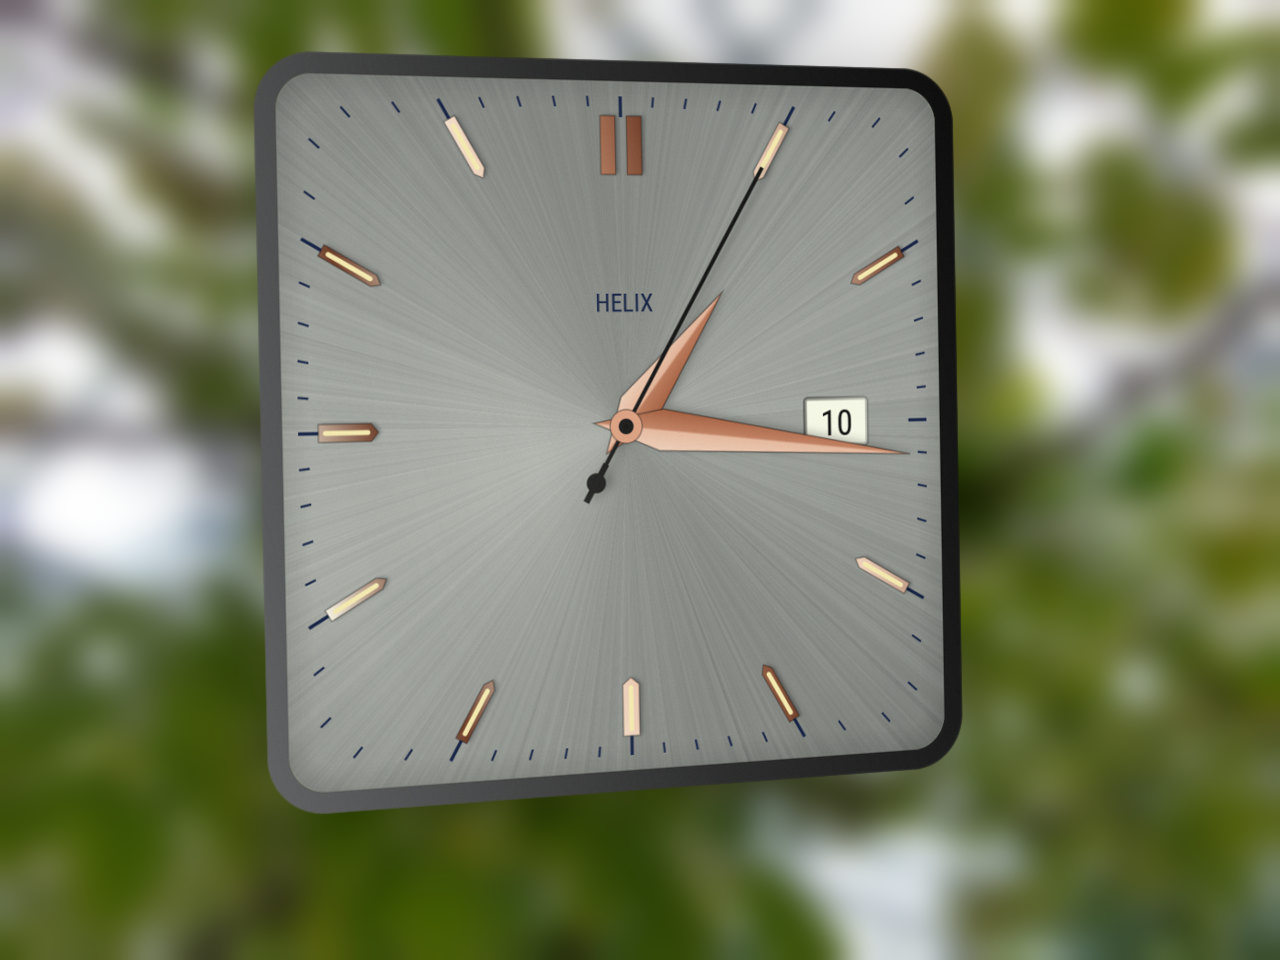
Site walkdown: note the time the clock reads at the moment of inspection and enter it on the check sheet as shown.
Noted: 1:16:05
